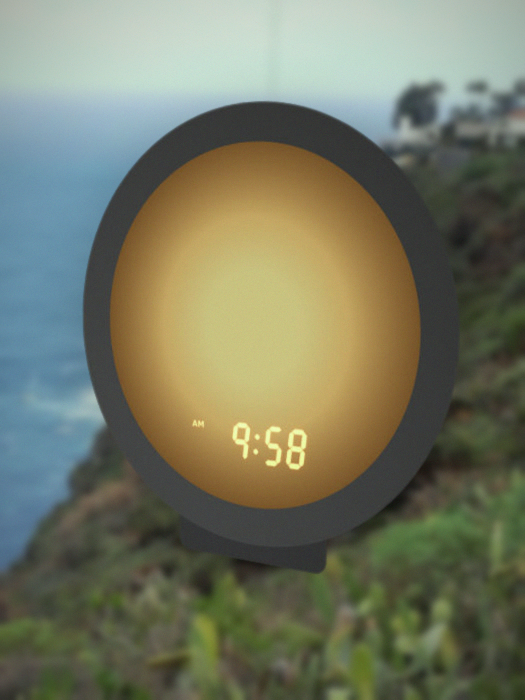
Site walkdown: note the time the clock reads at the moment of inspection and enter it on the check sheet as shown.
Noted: 9:58
